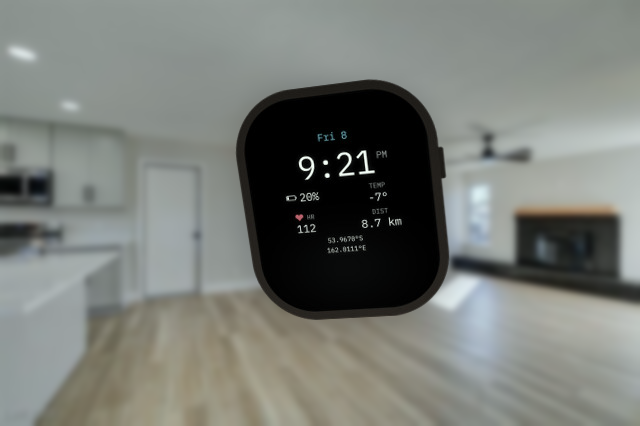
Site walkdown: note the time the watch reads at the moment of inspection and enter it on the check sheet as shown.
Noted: 9:21
